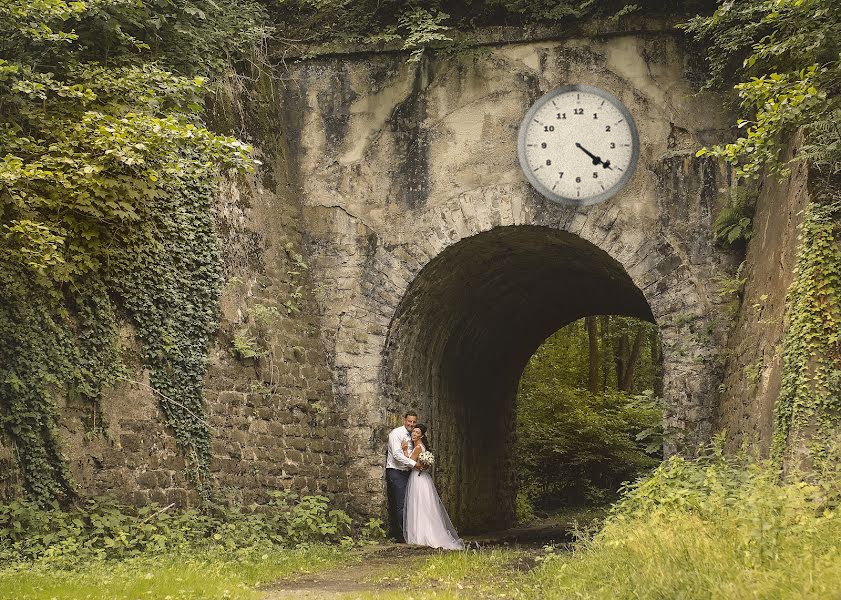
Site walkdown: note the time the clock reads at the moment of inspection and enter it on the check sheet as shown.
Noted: 4:21
